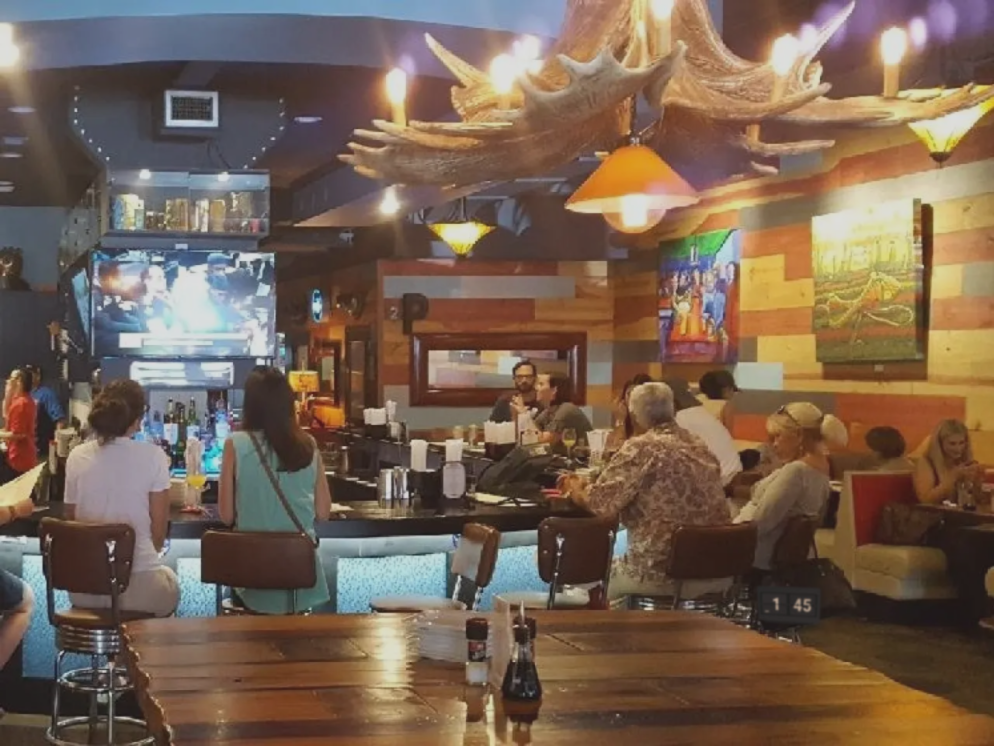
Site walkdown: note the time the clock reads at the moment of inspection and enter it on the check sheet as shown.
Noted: 1:45
